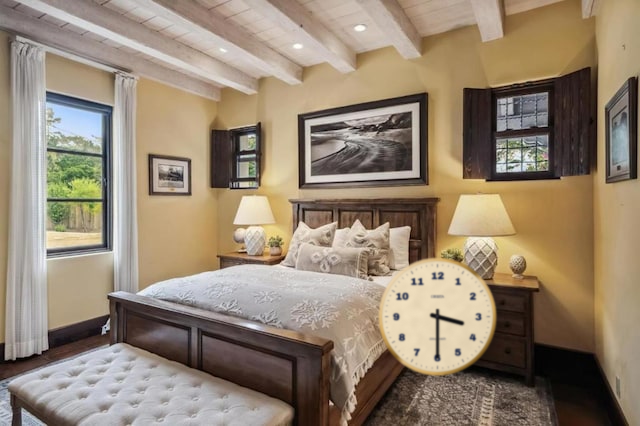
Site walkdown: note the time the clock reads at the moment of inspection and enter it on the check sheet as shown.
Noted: 3:30
